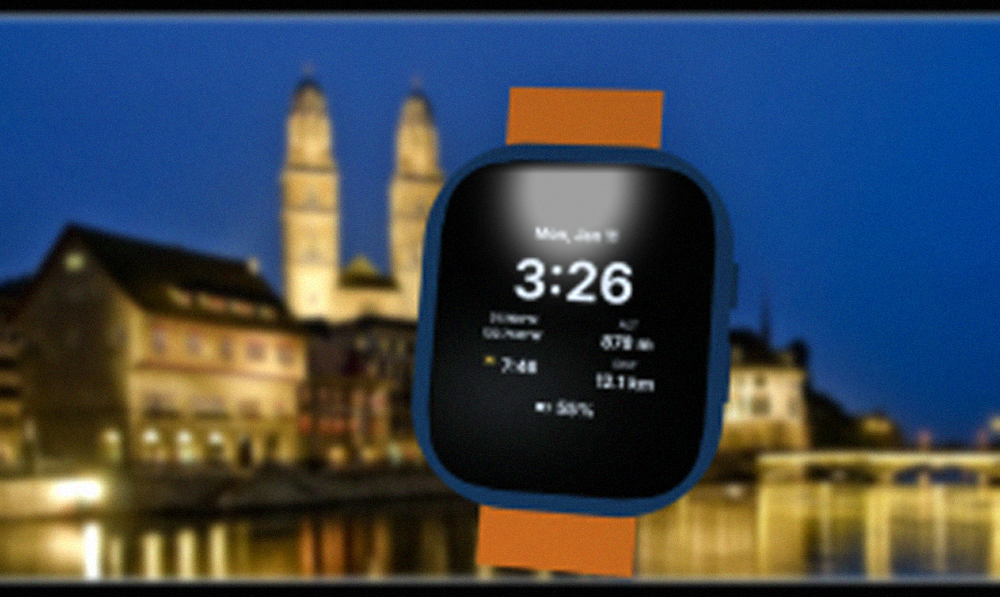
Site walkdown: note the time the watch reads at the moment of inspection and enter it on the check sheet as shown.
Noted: 3:26
